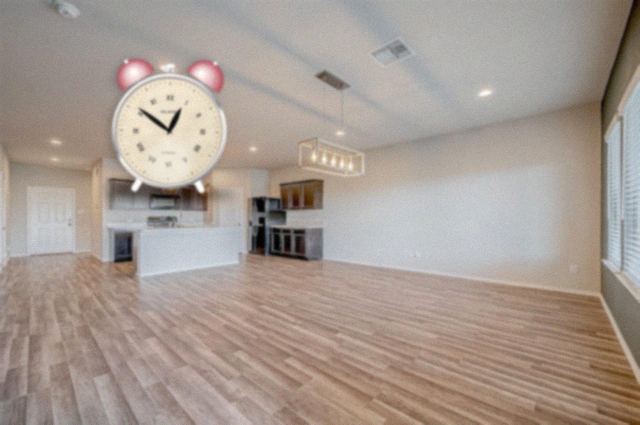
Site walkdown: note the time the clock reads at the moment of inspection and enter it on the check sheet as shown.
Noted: 12:51
